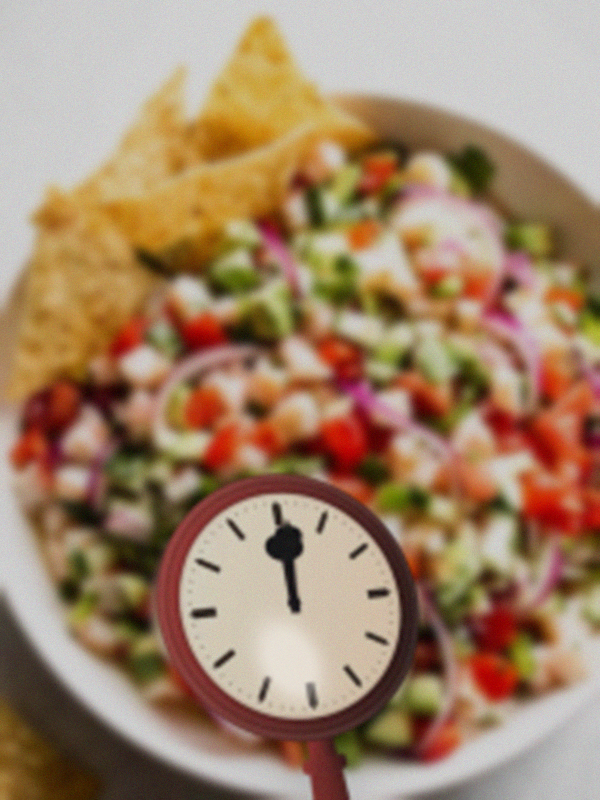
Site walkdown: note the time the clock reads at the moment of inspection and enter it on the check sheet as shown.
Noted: 12:01
